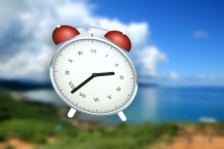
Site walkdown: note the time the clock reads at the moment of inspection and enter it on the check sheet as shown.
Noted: 2:38
